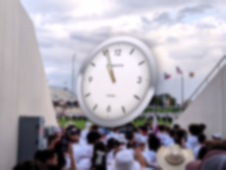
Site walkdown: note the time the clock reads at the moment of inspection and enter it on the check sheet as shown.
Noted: 10:56
